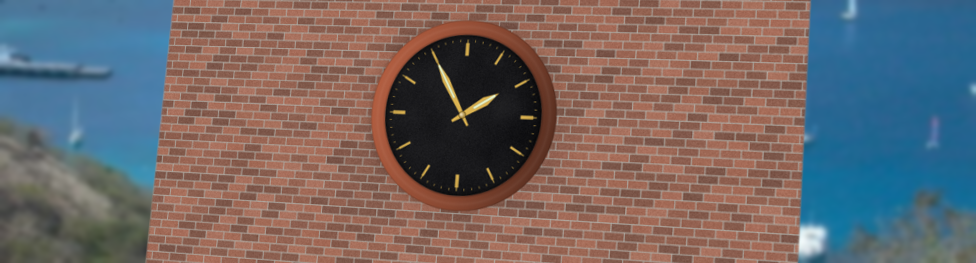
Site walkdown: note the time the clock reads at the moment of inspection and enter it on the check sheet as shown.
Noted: 1:55
